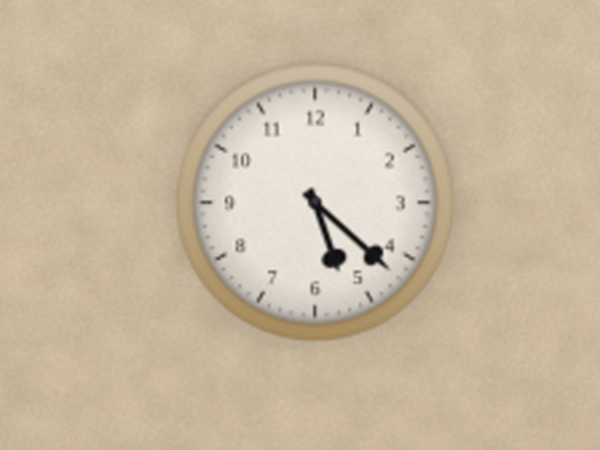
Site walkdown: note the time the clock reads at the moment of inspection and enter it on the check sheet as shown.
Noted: 5:22
